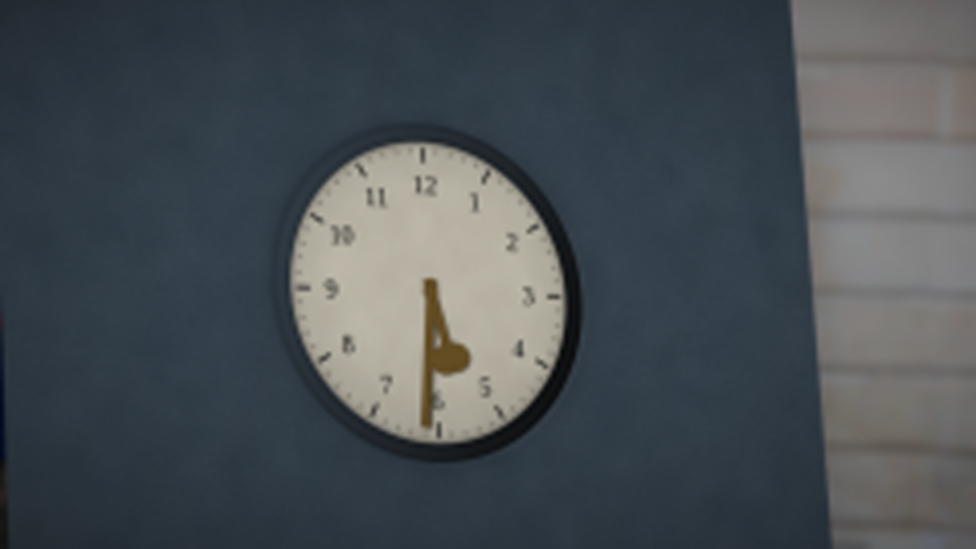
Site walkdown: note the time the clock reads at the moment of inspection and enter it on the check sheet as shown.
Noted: 5:31
